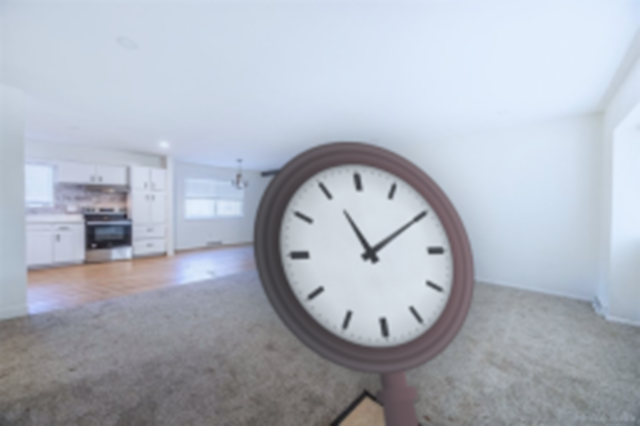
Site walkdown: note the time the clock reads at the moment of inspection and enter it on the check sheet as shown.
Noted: 11:10
